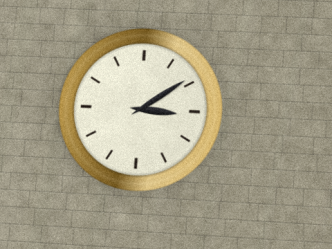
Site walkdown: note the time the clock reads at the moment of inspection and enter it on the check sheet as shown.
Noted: 3:09
